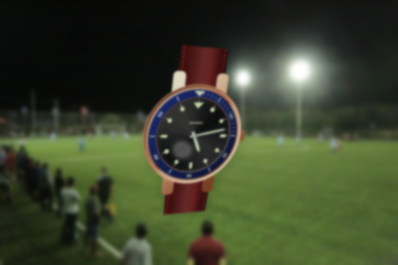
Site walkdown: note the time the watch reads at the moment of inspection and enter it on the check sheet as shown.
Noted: 5:13
